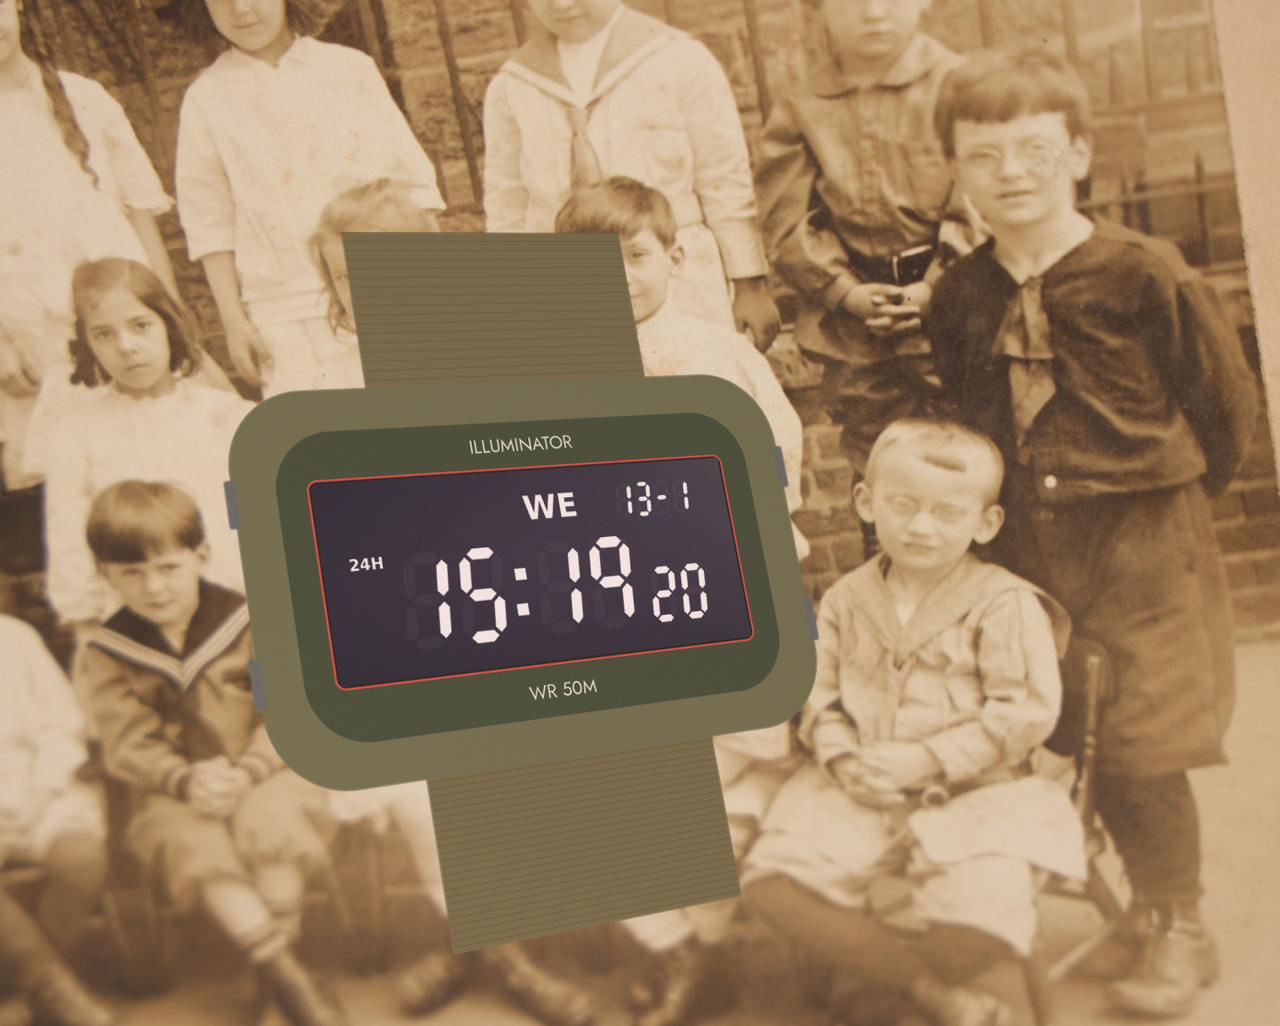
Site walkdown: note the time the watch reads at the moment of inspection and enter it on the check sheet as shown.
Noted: 15:19:20
